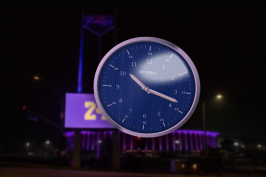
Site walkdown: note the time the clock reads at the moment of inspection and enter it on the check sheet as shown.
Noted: 10:18
